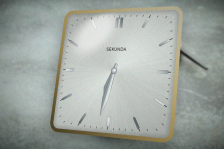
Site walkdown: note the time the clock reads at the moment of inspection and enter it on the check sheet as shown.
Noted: 6:32
